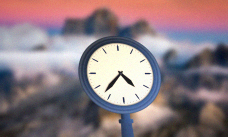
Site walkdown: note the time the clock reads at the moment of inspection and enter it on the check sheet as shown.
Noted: 4:37
